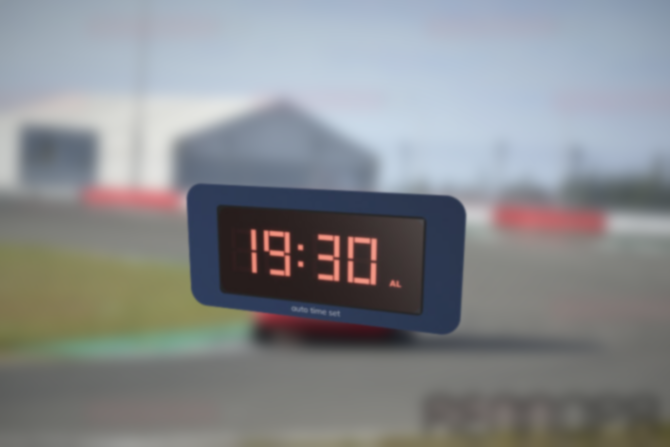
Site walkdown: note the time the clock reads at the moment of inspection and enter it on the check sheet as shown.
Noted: 19:30
